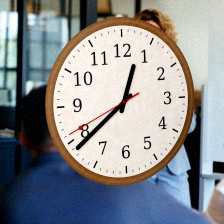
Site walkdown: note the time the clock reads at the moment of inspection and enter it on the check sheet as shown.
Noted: 12:38:41
